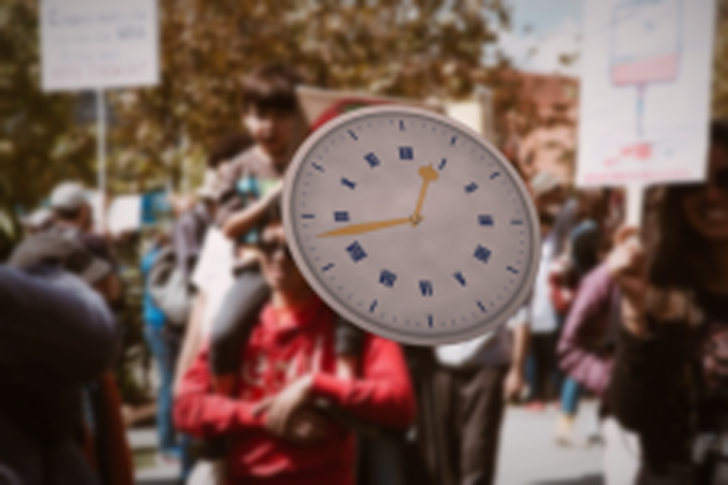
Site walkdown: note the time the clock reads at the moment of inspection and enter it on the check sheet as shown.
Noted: 12:43
